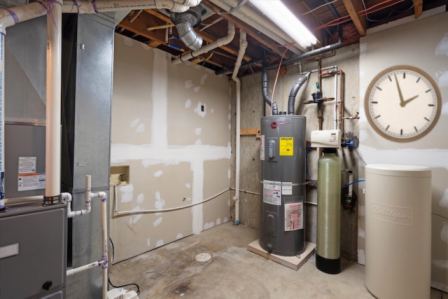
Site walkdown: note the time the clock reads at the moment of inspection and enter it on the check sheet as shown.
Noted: 1:57
